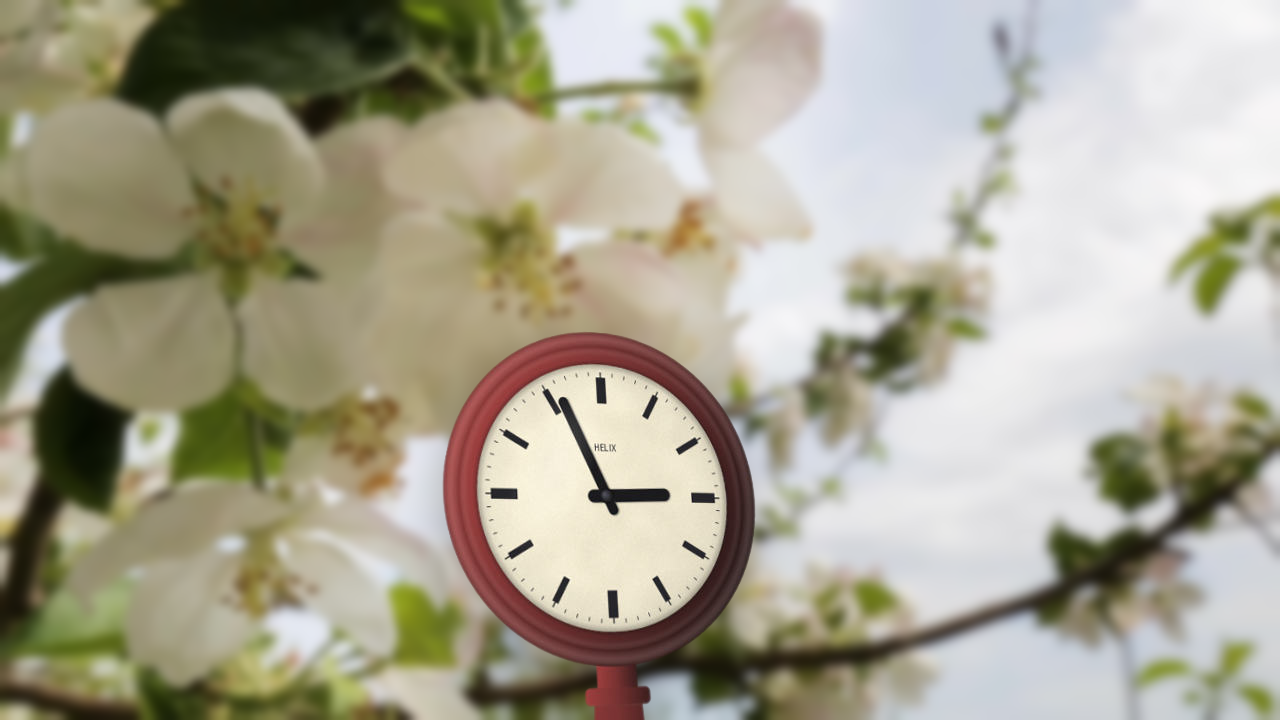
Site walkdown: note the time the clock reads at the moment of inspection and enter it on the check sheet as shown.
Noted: 2:56
